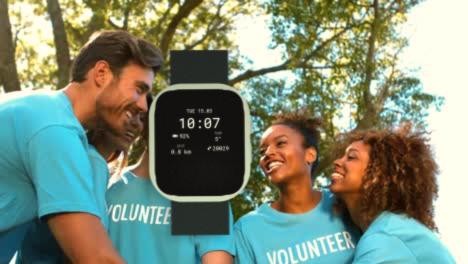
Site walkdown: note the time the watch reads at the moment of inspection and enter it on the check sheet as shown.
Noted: 10:07
